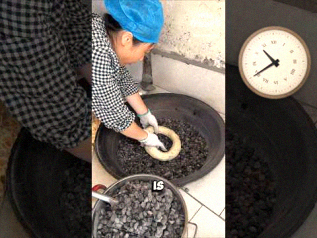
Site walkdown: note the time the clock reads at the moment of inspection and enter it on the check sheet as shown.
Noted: 10:40
